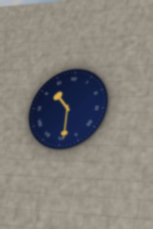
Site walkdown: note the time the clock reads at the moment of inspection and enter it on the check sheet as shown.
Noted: 10:29
